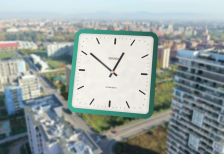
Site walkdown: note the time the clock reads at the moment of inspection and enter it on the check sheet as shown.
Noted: 12:51
